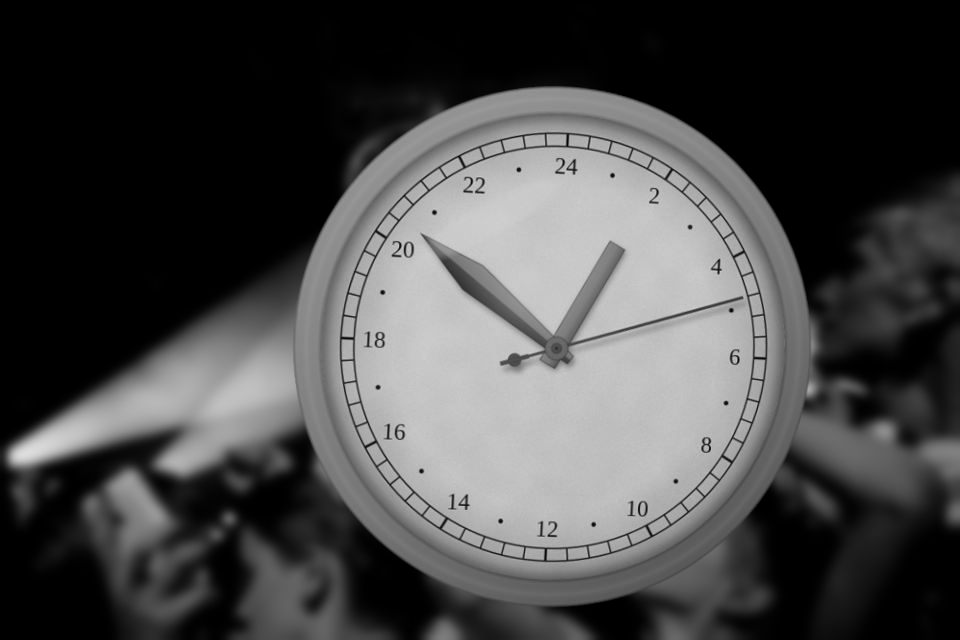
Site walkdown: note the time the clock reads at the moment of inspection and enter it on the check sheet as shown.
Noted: 1:51:12
